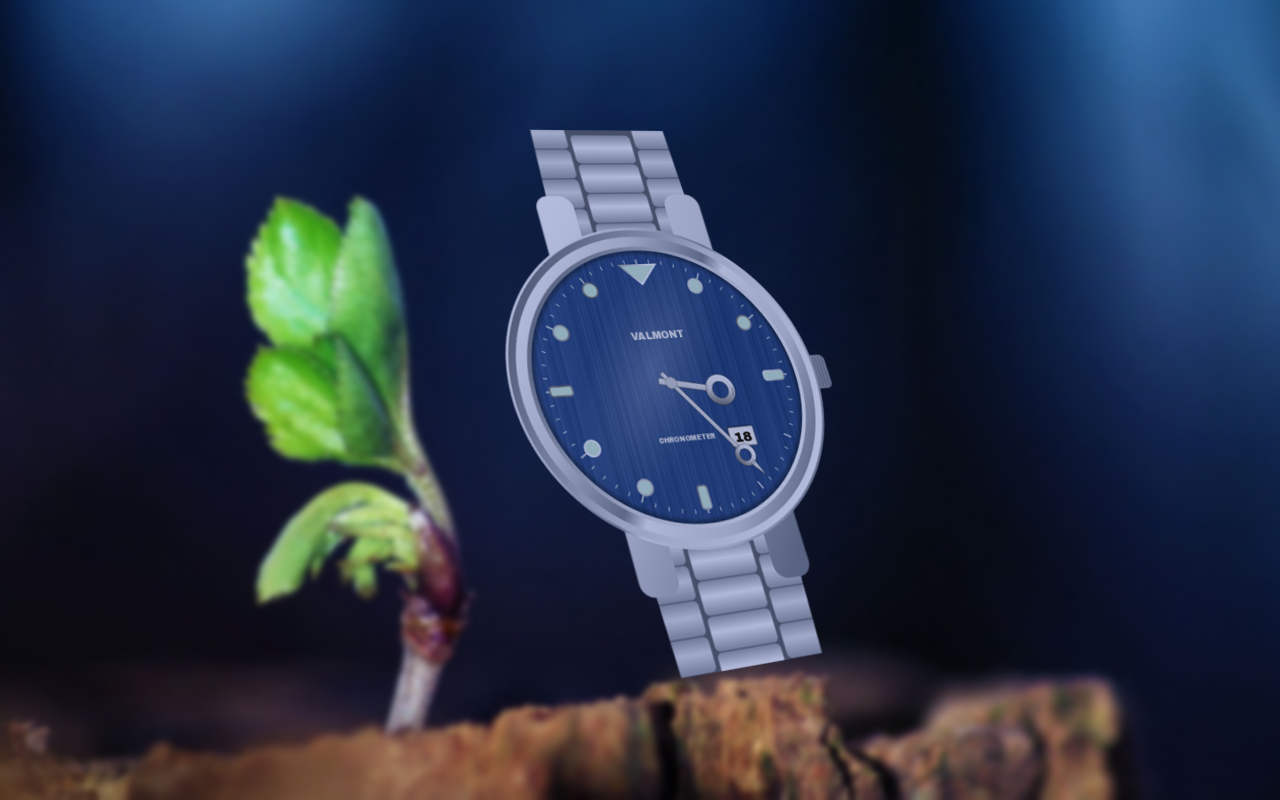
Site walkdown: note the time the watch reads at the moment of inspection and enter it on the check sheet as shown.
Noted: 3:24
